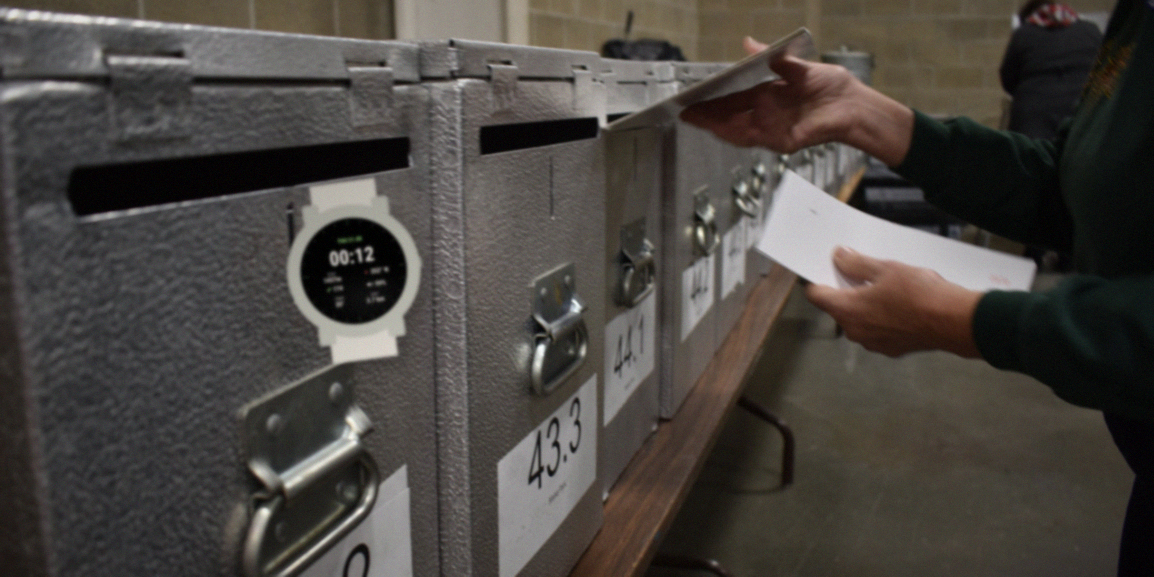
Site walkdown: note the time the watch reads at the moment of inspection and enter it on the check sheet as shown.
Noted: 0:12
